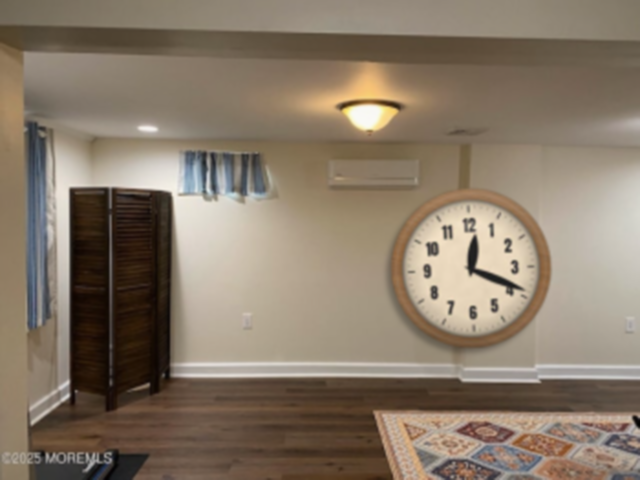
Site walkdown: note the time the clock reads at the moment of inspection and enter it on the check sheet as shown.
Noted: 12:19
